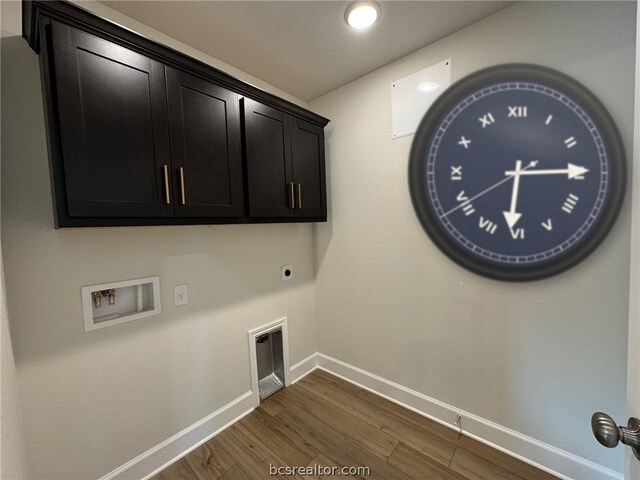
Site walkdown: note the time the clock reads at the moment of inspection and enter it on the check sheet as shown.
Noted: 6:14:40
